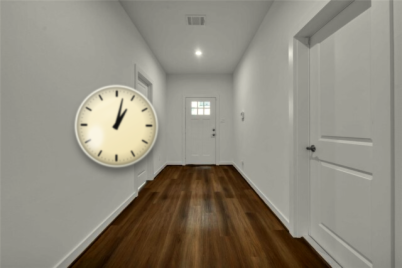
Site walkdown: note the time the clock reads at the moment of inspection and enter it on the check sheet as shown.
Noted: 1:02
